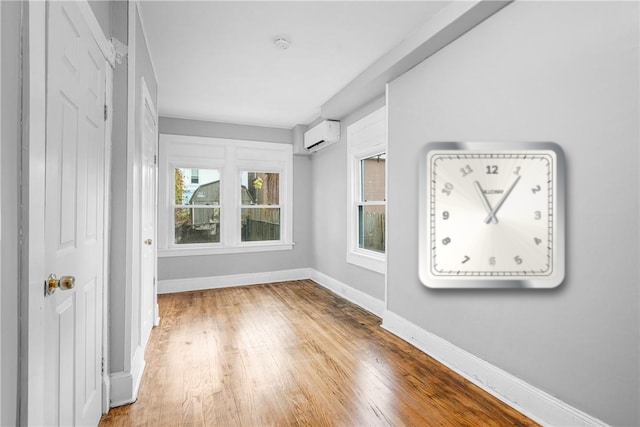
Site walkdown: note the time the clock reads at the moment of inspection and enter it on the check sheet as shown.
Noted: 11:06
